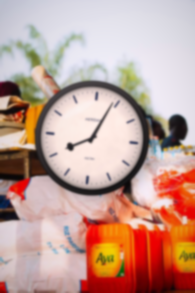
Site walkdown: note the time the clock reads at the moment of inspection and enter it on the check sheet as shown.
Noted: 8:04
